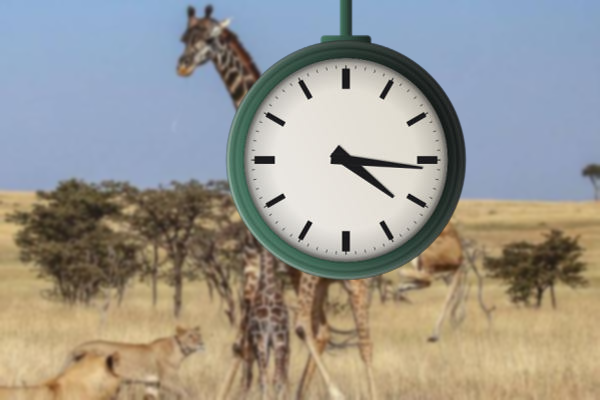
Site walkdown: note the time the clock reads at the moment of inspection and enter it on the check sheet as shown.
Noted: 4:16
